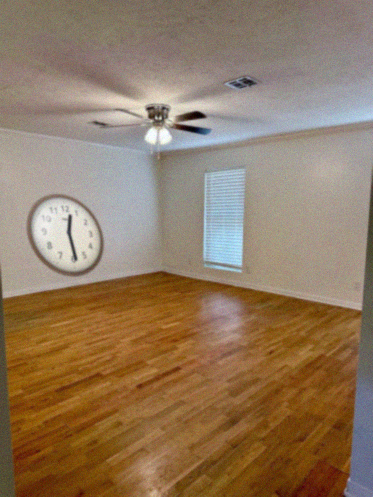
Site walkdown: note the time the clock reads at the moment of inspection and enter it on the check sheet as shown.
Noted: 12:29
